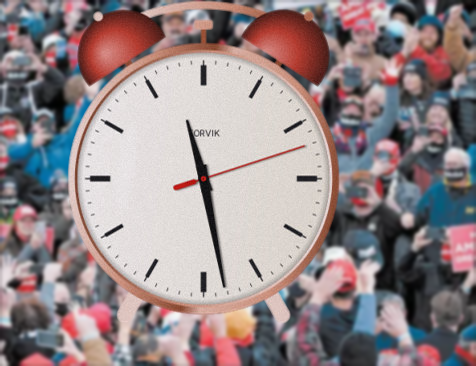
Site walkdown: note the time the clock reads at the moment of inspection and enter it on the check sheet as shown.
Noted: 11:28:12
